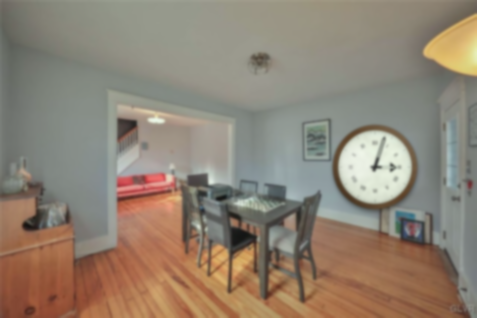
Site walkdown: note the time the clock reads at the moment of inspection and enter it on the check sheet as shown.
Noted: 3:03
